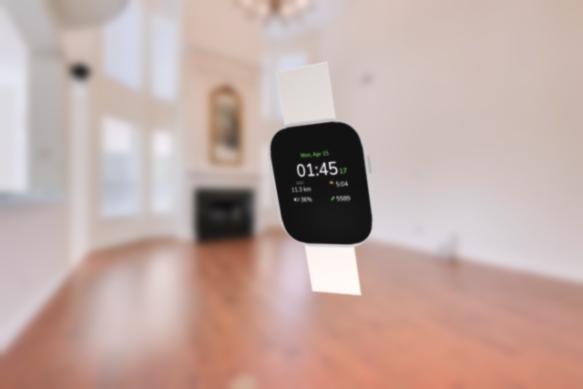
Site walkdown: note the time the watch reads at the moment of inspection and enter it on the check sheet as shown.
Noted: 1:45
